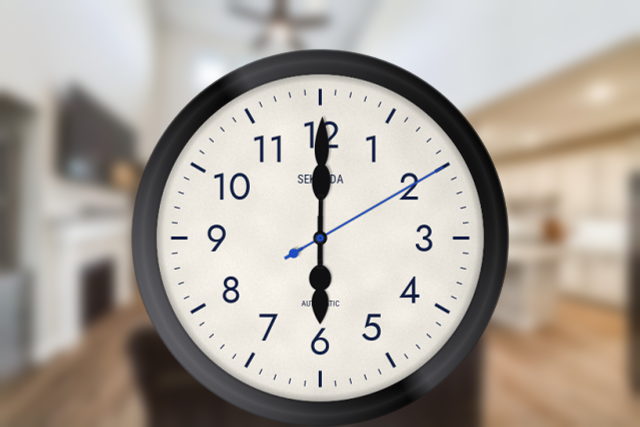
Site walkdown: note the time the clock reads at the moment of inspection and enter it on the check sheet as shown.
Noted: 6:00:10
